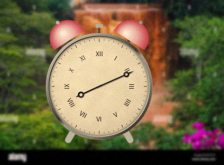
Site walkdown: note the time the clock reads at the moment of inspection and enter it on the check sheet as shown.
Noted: 8:11
